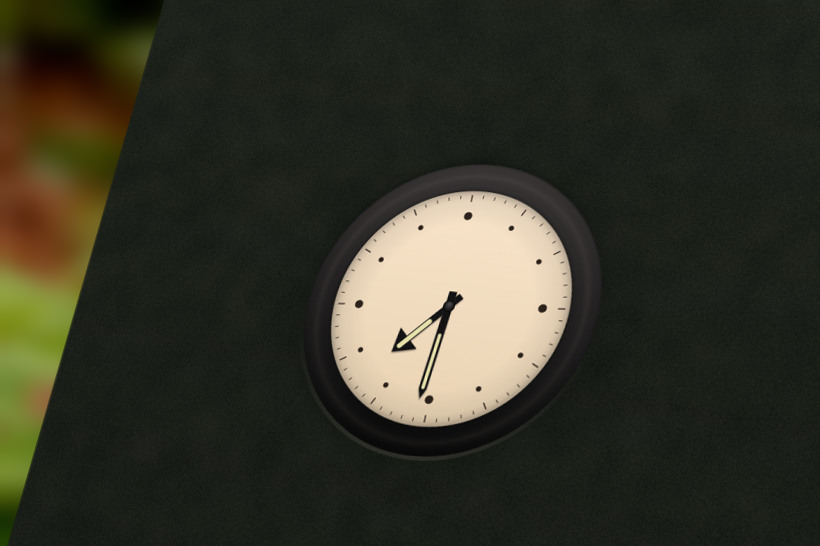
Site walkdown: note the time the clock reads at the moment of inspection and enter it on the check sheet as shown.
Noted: 7:31
